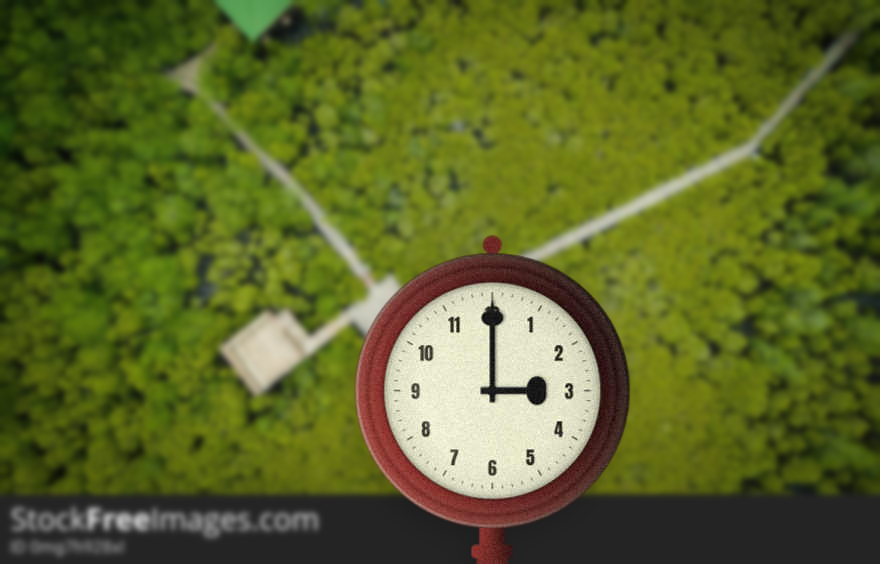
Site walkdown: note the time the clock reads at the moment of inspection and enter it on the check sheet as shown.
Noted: 3:00
